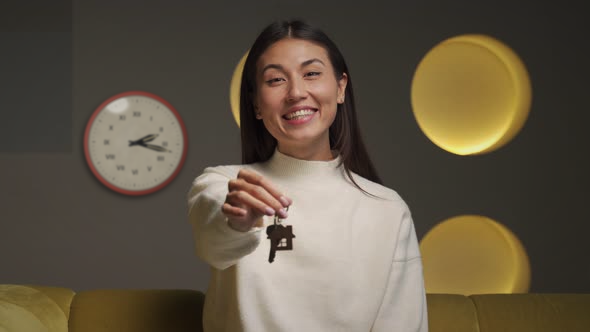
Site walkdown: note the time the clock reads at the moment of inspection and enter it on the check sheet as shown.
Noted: 2:17
